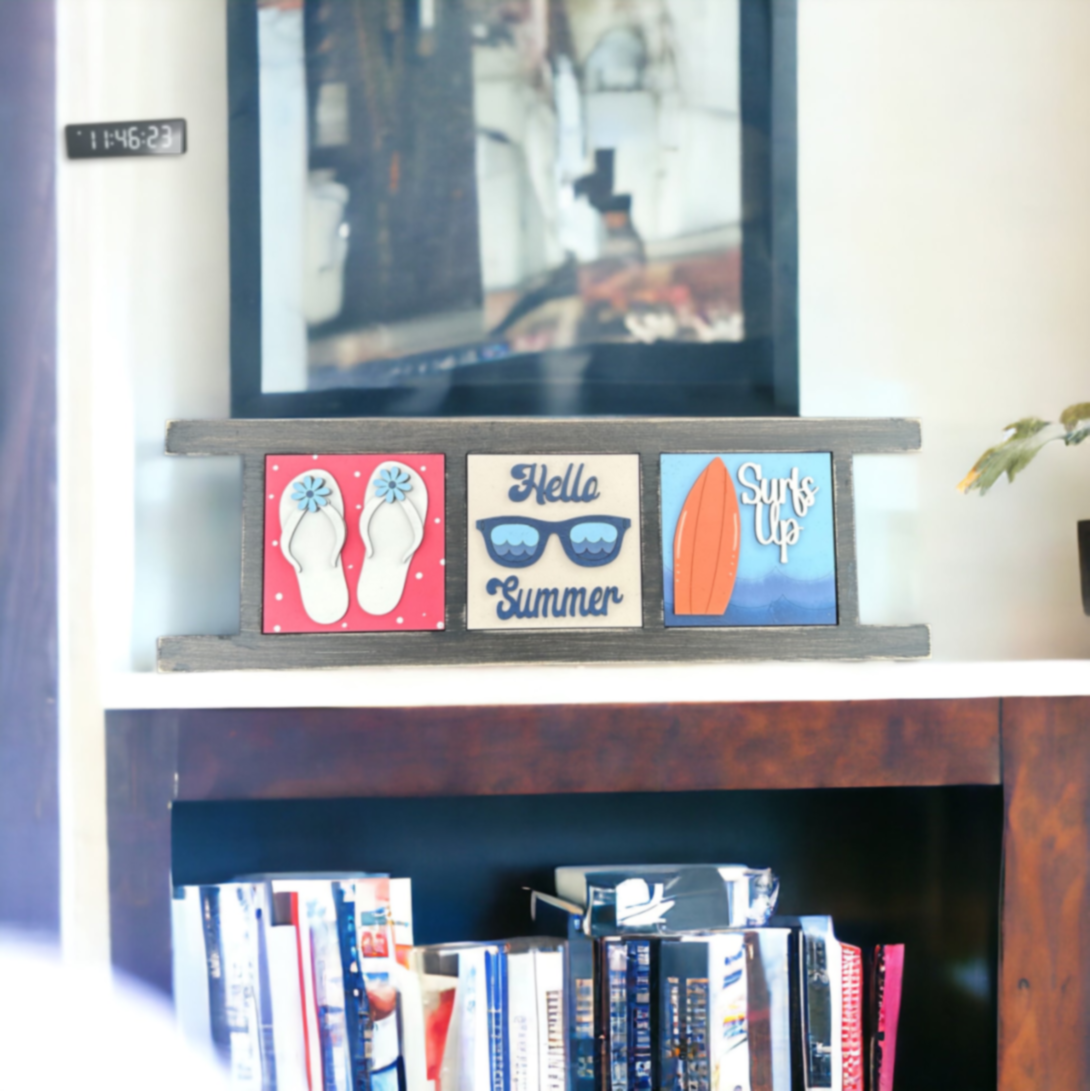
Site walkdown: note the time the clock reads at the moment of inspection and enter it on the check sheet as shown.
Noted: 11:46:23
